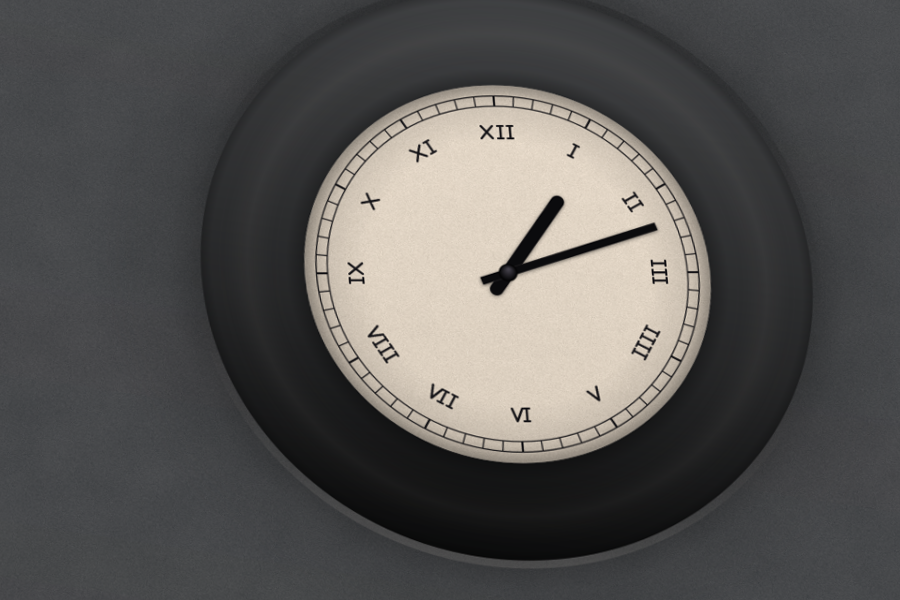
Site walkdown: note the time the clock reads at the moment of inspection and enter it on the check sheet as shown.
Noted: 1:12
